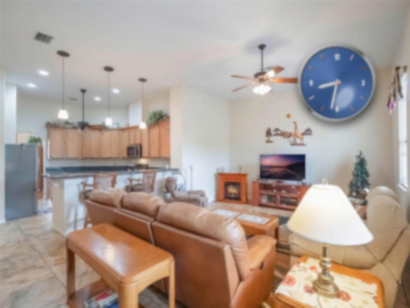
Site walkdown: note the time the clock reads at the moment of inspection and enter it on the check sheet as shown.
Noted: 8:32
